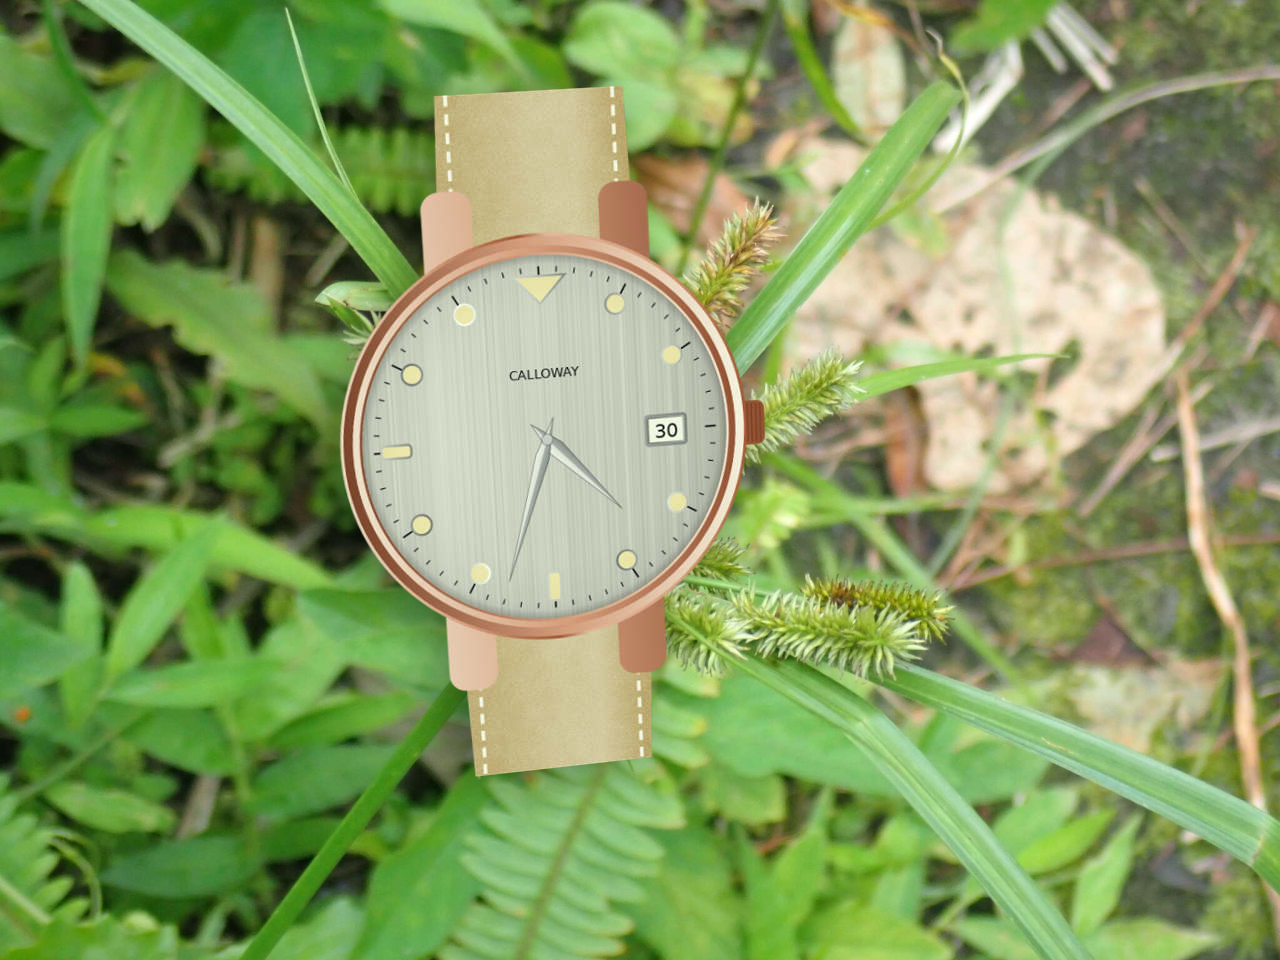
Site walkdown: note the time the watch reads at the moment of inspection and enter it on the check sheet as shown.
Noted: 4:33
